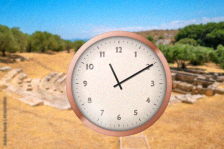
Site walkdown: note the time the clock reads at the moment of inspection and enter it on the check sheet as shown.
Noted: 11:10
